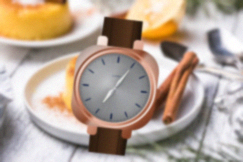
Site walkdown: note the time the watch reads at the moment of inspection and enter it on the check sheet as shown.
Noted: 7:05
